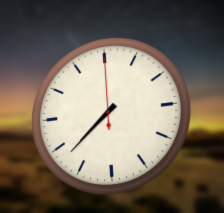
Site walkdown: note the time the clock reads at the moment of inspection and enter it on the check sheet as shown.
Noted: 7:38:00
